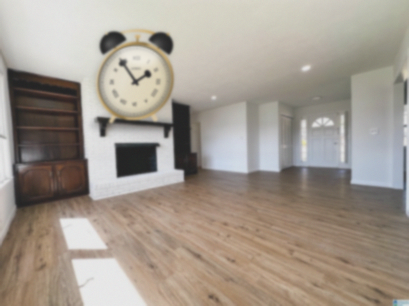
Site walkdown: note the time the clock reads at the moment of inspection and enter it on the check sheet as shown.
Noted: 1:54
